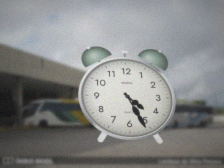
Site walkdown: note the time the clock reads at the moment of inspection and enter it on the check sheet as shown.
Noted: 4:26
